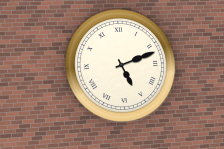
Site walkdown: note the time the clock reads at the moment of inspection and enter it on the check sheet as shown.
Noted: 5:12
